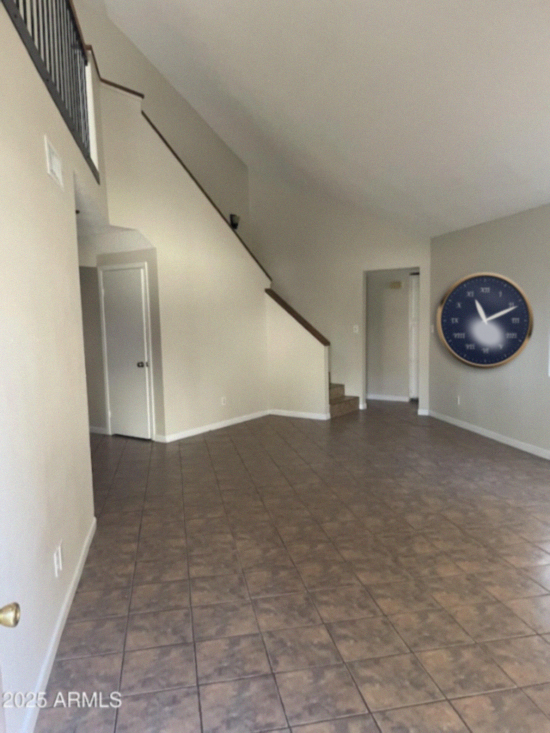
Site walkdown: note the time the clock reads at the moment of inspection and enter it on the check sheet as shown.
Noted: 11:11
